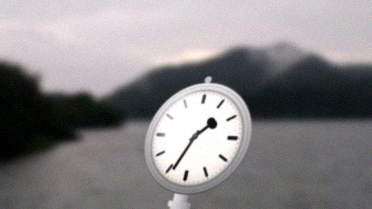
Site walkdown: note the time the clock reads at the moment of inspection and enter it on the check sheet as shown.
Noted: 1:34
